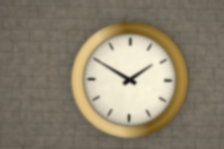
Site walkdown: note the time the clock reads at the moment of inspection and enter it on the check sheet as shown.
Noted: 1:50
